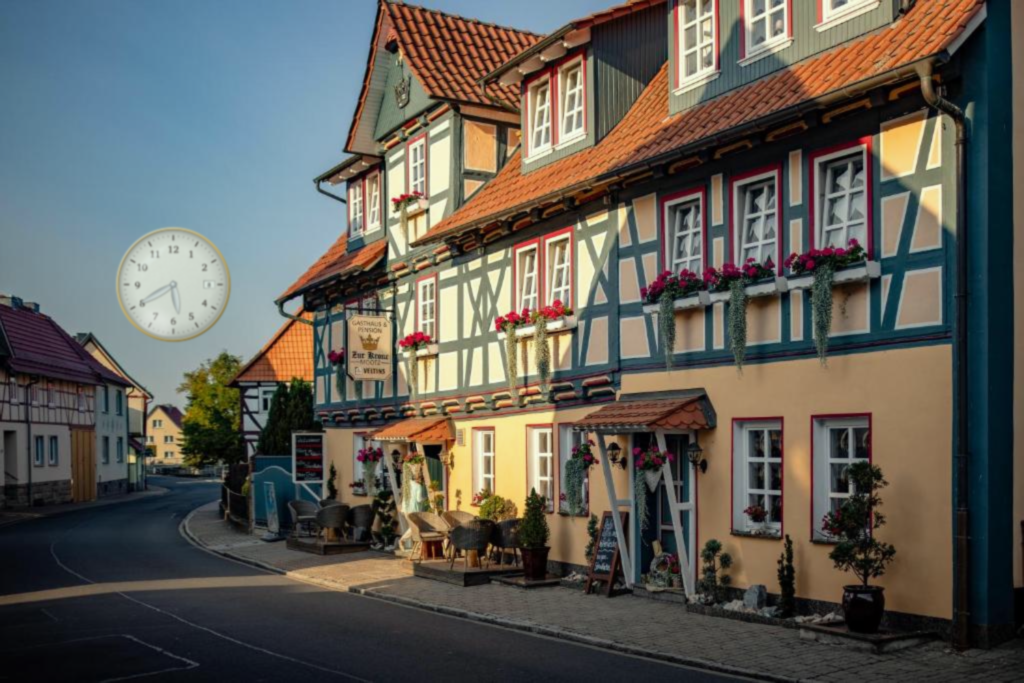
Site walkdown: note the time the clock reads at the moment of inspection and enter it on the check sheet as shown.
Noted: 5:40
